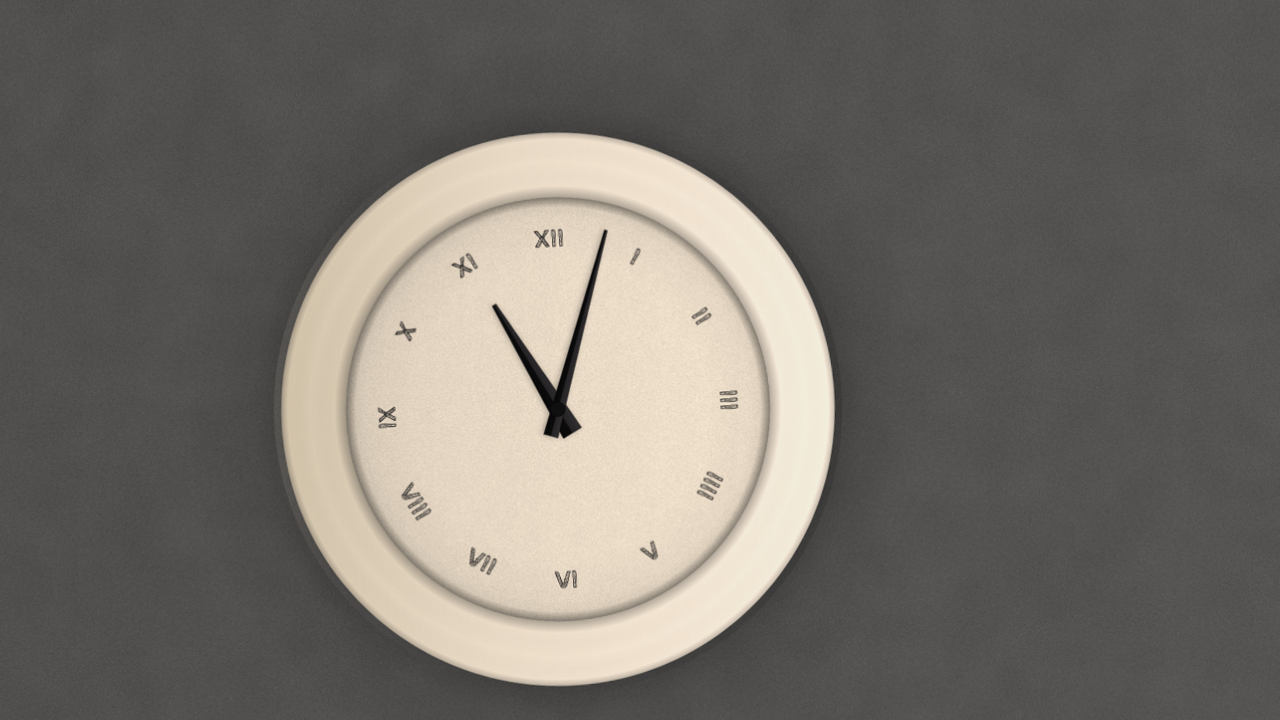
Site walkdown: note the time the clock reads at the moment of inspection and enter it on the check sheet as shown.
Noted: 11:03
